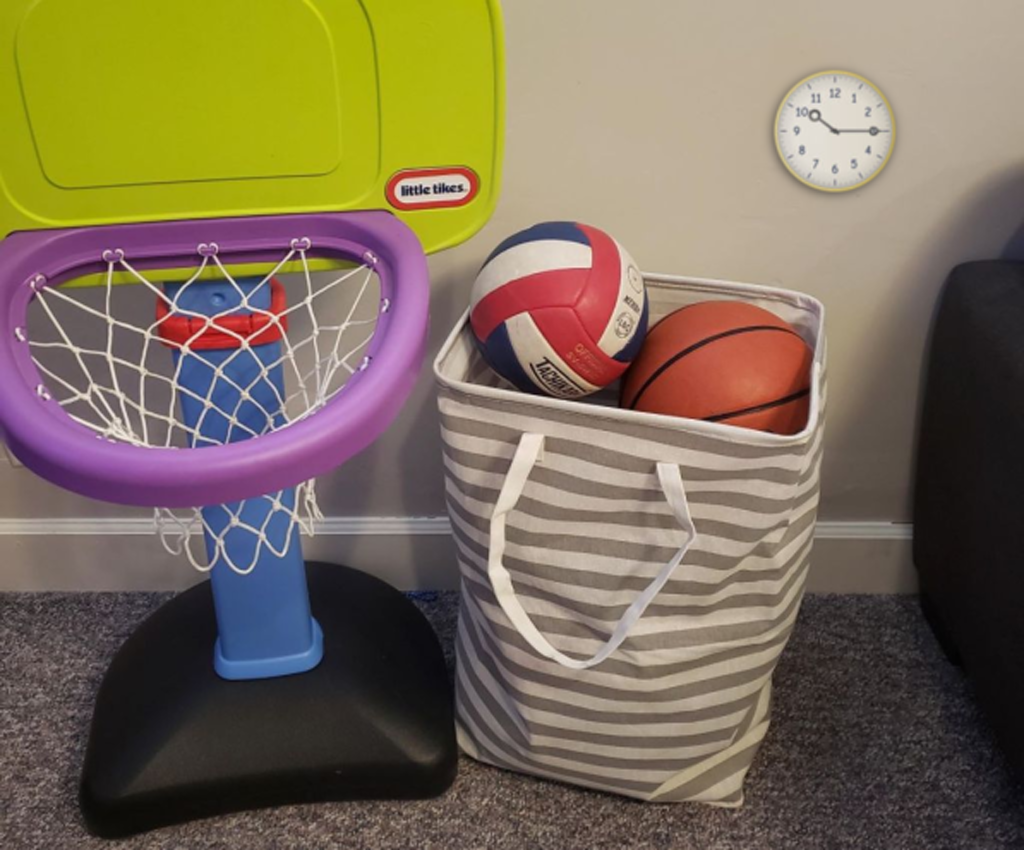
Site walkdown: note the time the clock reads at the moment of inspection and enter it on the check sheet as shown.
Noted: 10:15
